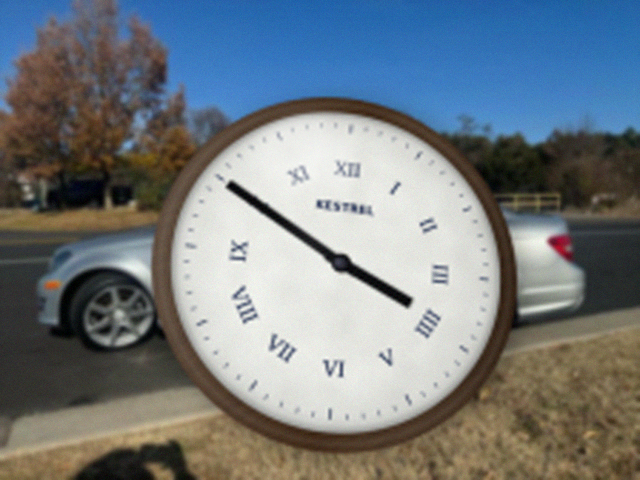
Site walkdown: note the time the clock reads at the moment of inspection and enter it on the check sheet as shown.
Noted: 3:50
